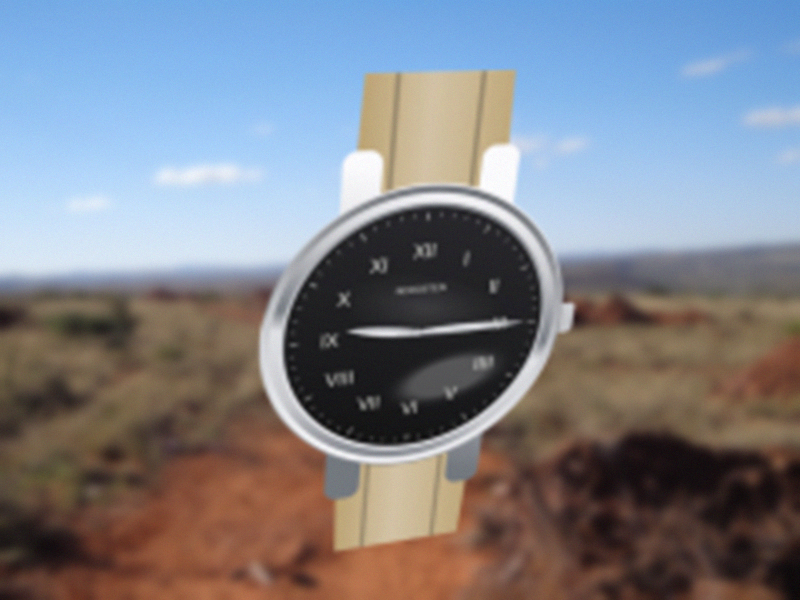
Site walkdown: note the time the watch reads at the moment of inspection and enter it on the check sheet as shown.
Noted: 9:15
